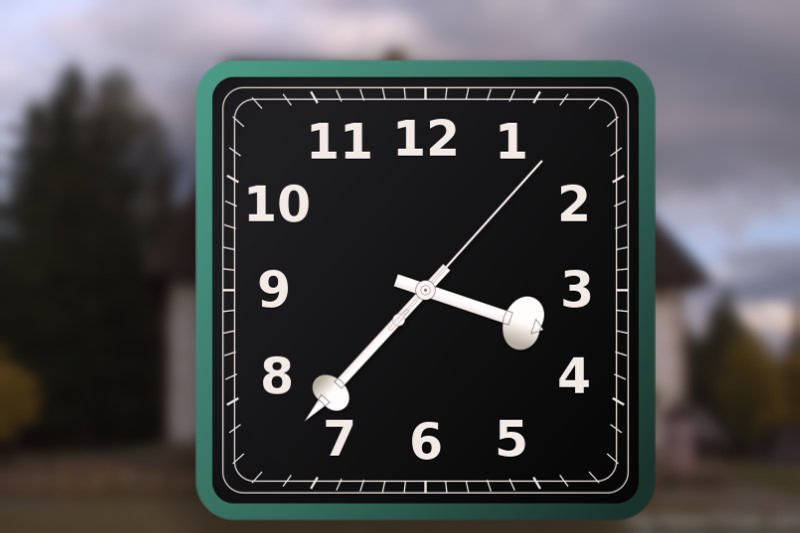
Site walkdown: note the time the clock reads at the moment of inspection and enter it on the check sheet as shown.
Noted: 3:37:07
